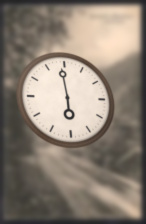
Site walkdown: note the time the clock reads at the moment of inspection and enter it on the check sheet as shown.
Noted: 5:59
